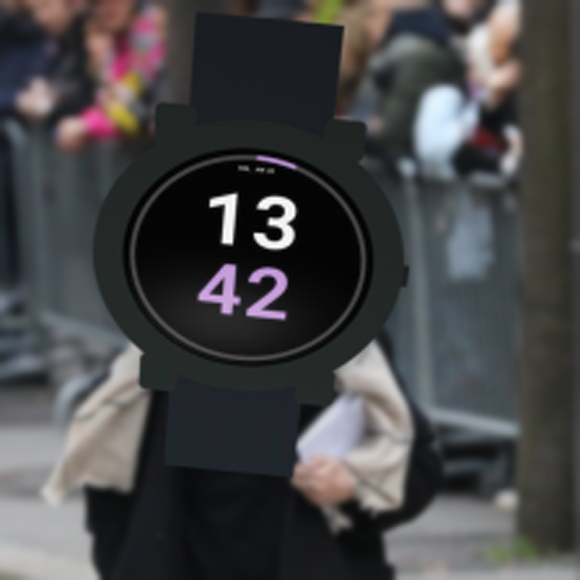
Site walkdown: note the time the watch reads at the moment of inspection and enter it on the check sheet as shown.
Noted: 13:42
